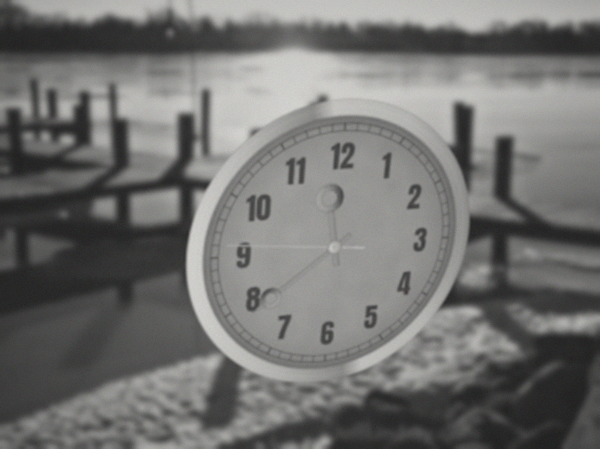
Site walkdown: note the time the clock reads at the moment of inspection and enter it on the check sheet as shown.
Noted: 11:38:46
